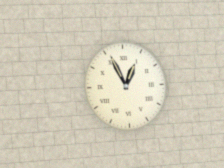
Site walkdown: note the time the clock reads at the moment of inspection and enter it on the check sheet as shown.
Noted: 12:56
